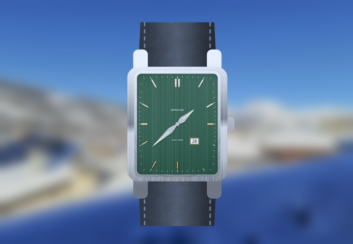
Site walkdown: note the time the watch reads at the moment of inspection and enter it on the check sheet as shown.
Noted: 1:38
